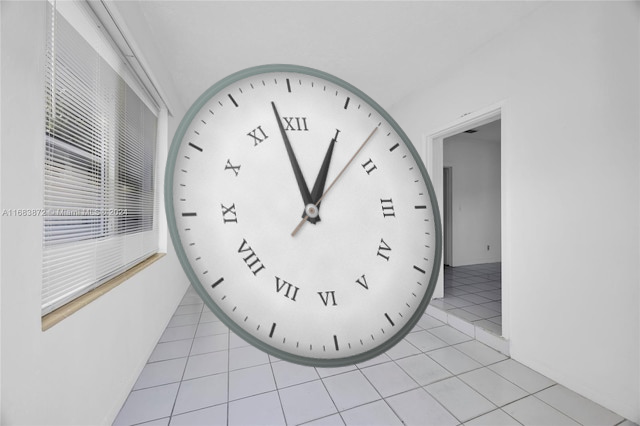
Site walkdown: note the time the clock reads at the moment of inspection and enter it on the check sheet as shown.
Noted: 12:58:08
